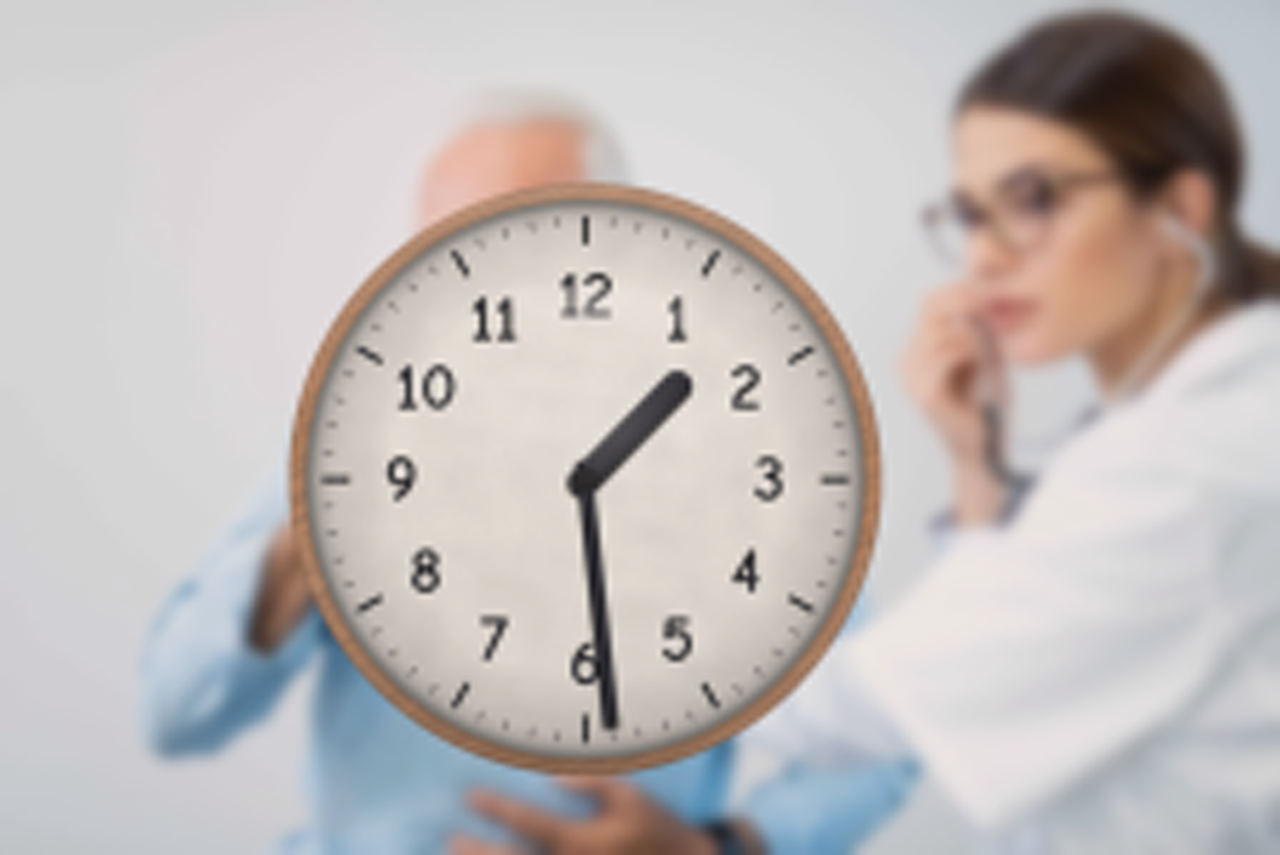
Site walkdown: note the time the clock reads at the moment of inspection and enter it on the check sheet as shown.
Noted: 1:29
